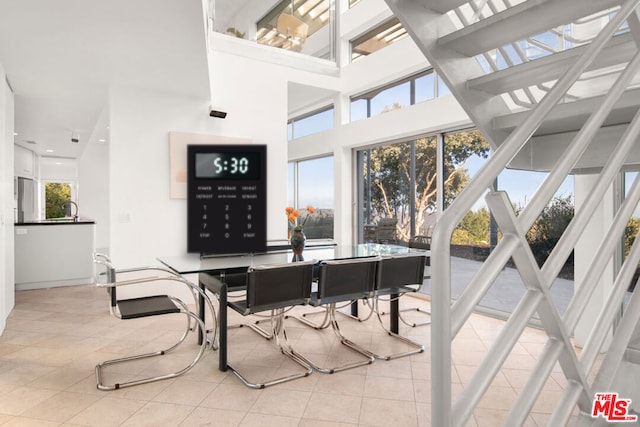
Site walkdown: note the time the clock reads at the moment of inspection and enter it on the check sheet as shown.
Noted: 5:30
